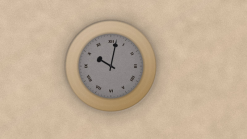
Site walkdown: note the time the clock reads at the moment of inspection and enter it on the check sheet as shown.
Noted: 10:02
